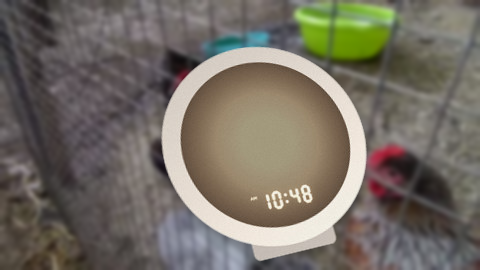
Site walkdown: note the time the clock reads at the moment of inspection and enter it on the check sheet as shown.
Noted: 10:48
